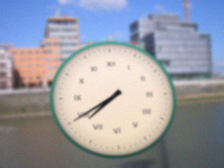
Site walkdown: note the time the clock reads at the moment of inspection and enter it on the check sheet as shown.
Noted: 7:40
